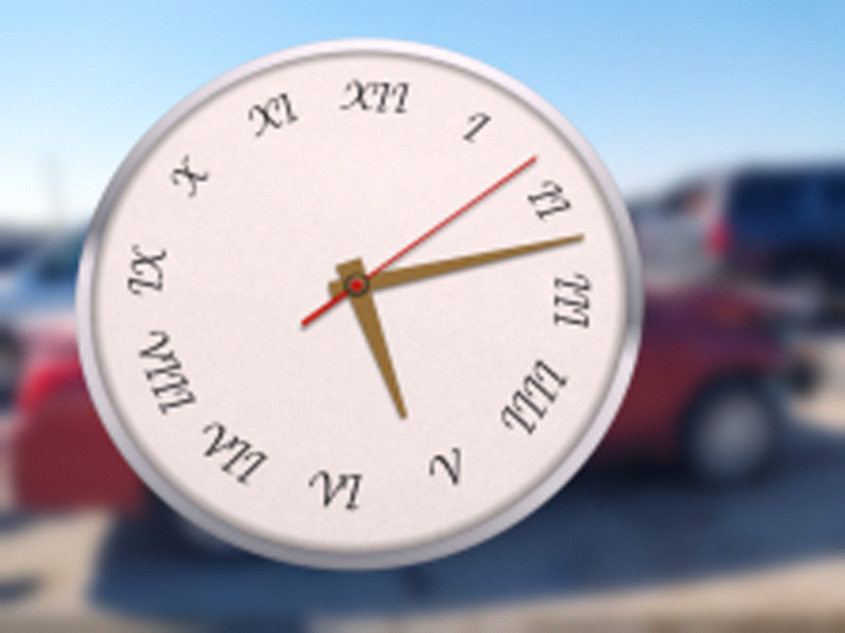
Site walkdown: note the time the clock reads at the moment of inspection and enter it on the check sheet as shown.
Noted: 5:12:08
